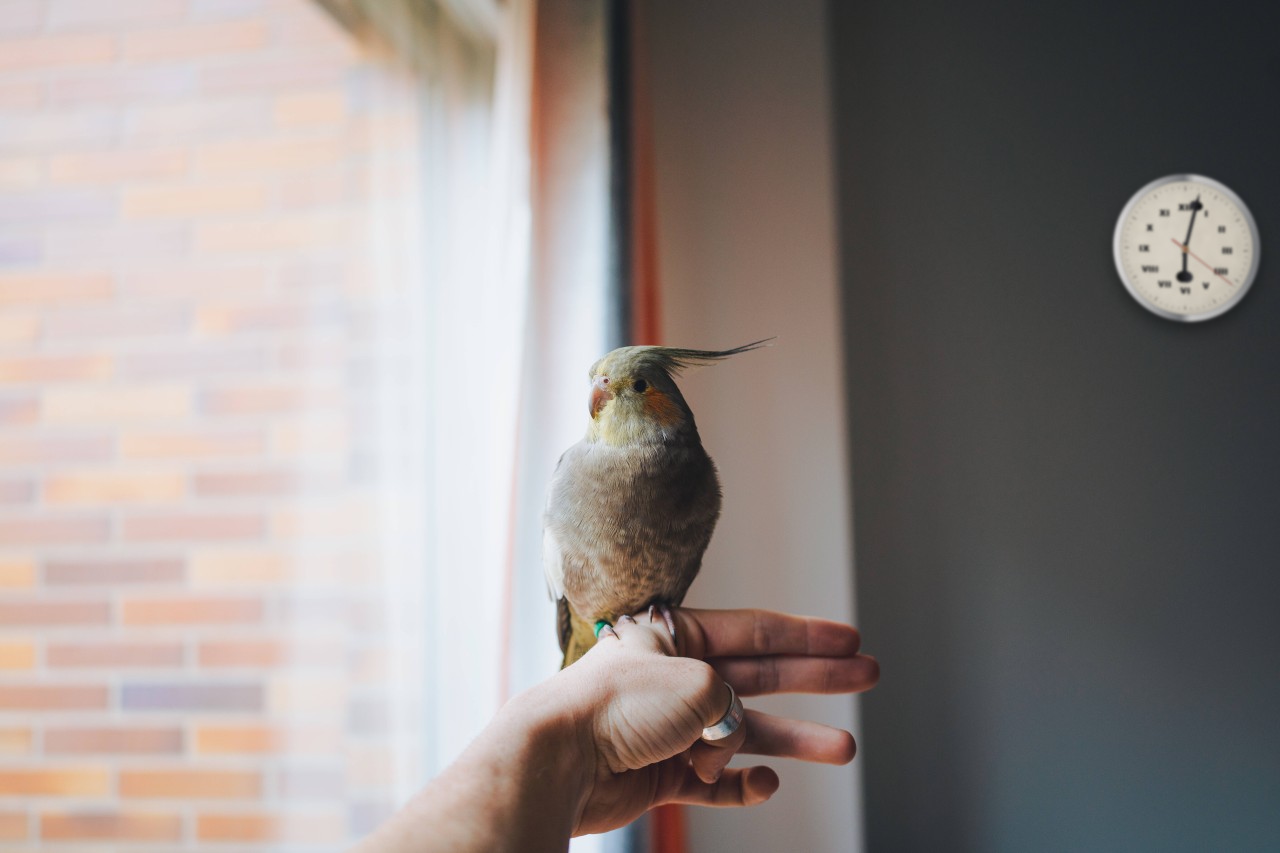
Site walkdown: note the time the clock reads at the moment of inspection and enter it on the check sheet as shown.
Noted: 6:02:21
